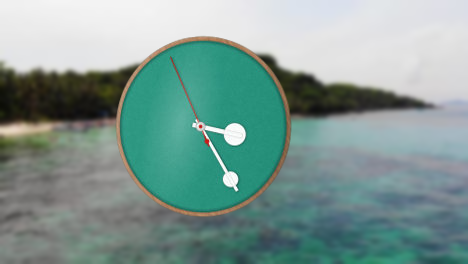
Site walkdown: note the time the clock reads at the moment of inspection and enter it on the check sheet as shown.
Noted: 3:24:56
